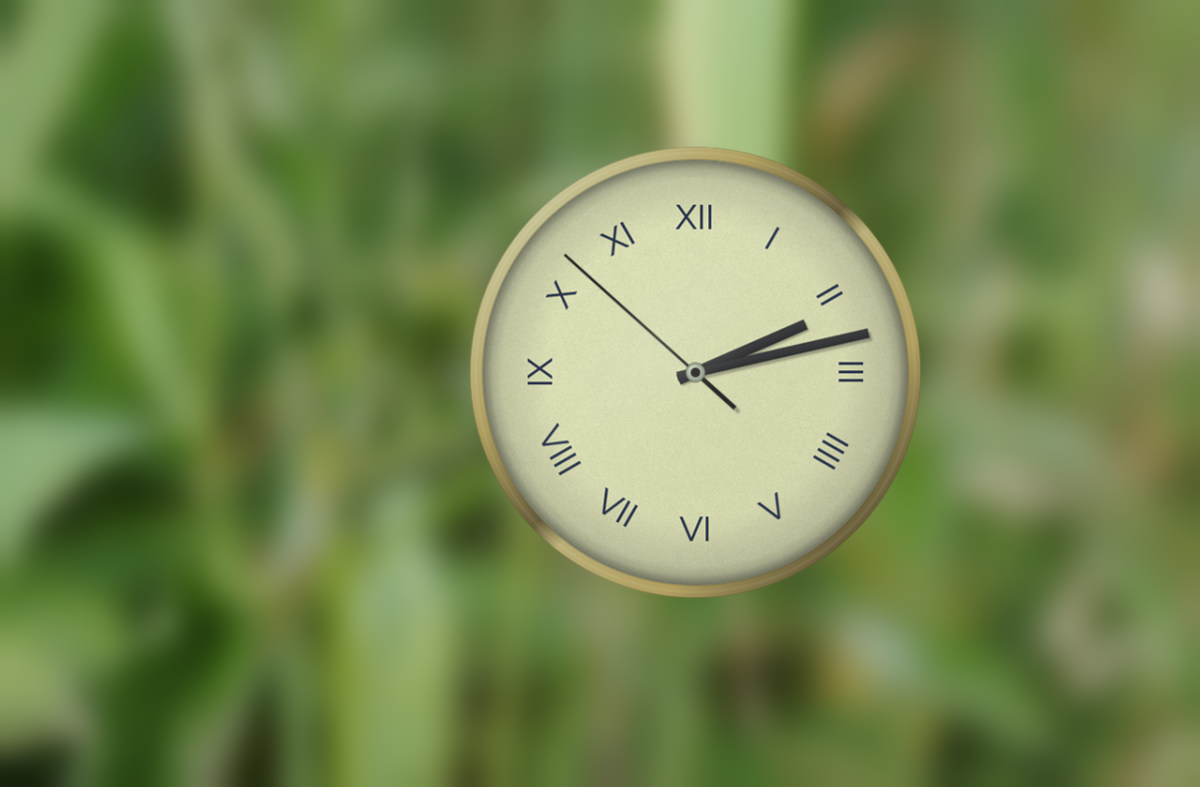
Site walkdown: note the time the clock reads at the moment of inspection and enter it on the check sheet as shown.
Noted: 2:12:52
